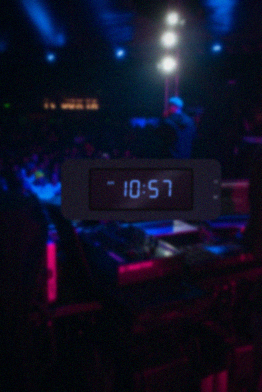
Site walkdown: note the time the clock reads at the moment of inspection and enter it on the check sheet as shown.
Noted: 10:57
